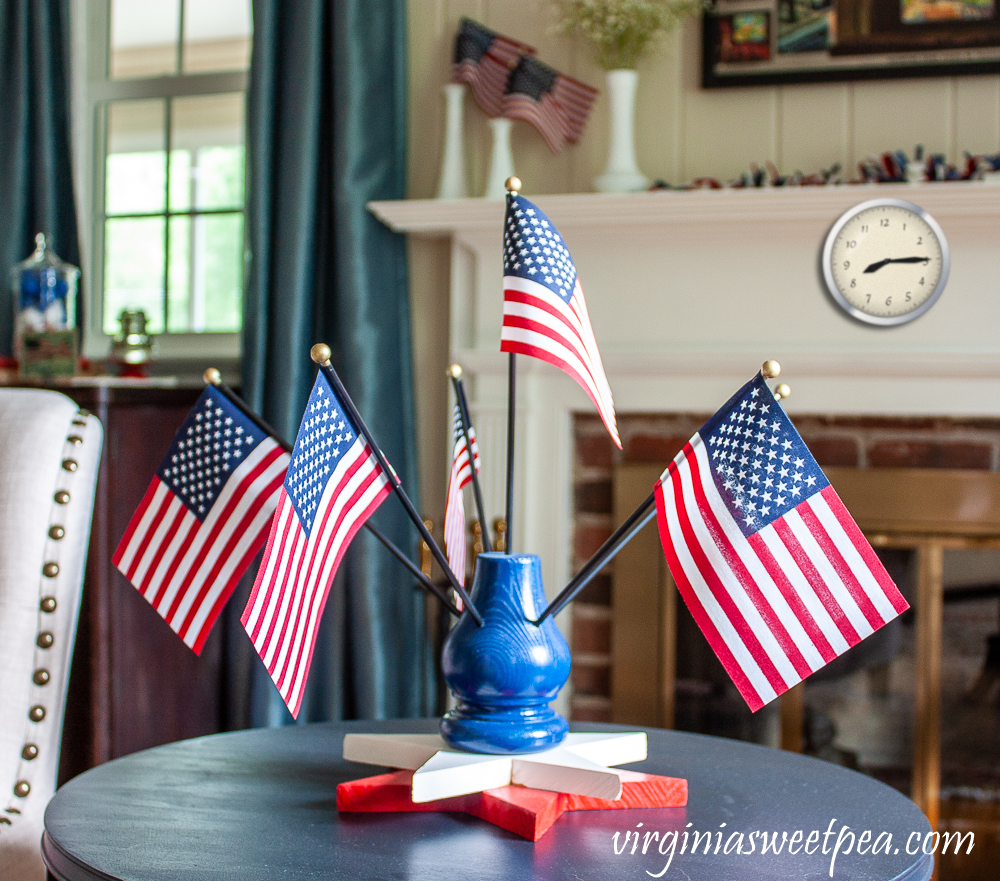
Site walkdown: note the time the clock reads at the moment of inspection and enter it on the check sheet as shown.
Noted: 8:15
